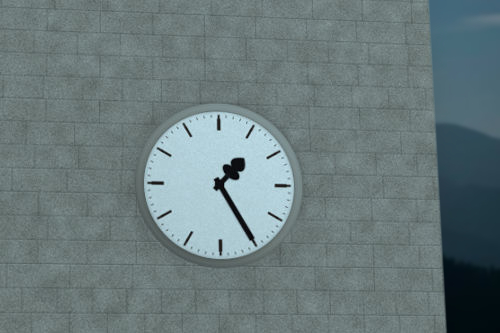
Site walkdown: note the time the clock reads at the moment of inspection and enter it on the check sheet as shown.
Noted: 1:25
